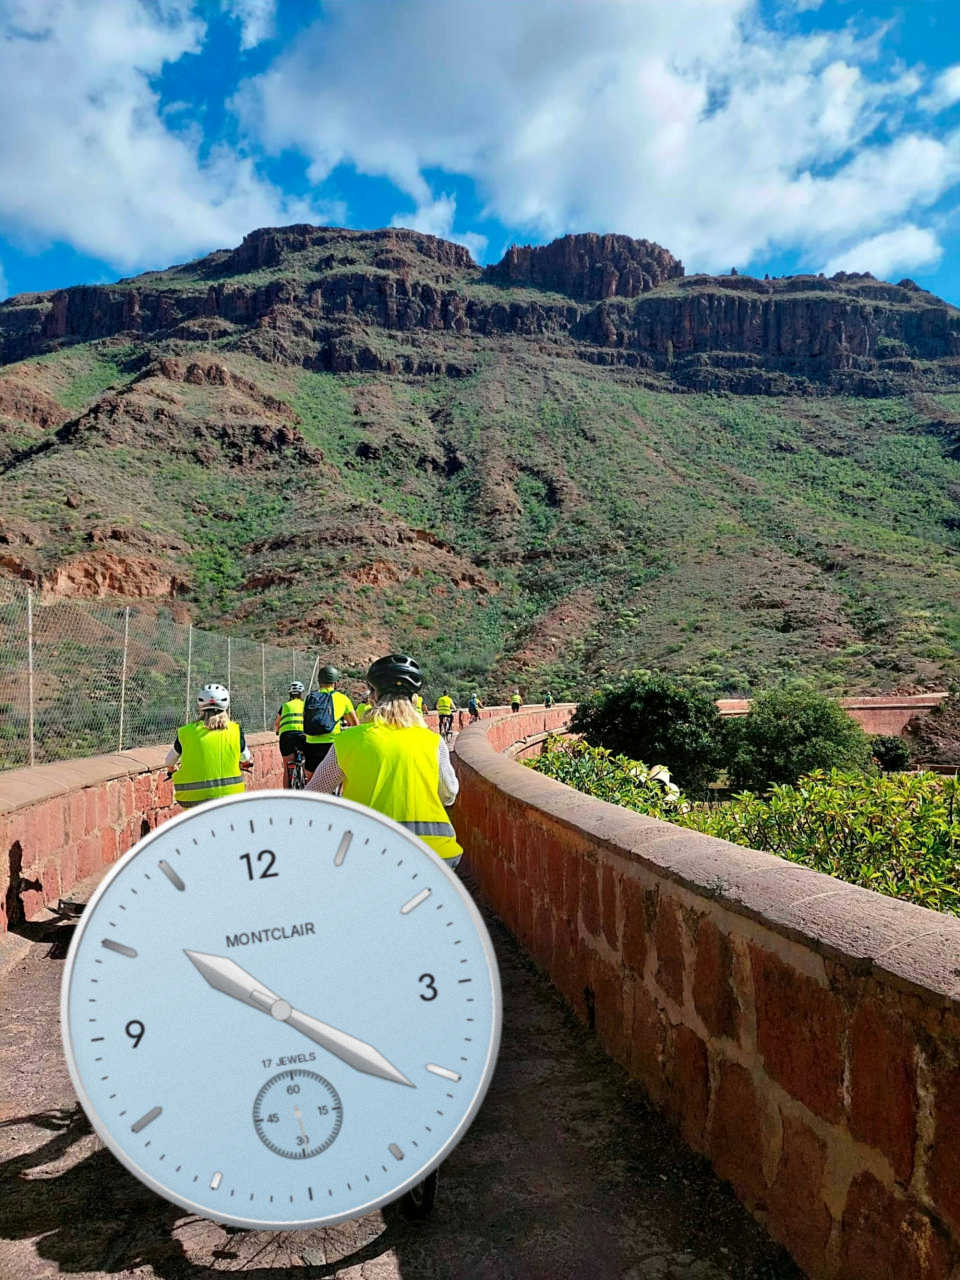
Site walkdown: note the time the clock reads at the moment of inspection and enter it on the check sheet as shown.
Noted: 10:21:29
